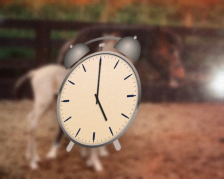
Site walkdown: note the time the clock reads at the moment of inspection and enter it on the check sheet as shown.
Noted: 5:00
